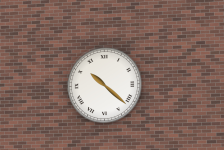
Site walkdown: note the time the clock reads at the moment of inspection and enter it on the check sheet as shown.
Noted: 10:22
